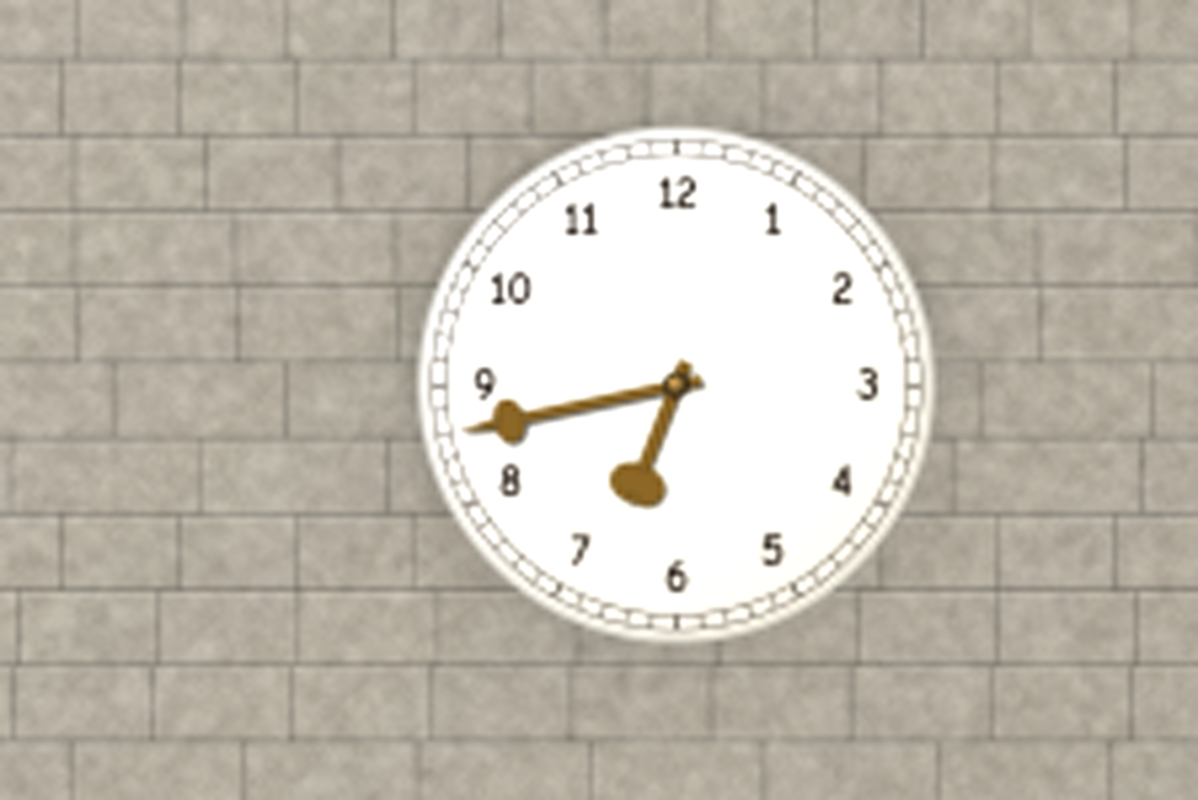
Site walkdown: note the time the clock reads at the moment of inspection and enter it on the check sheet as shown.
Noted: 6:43
